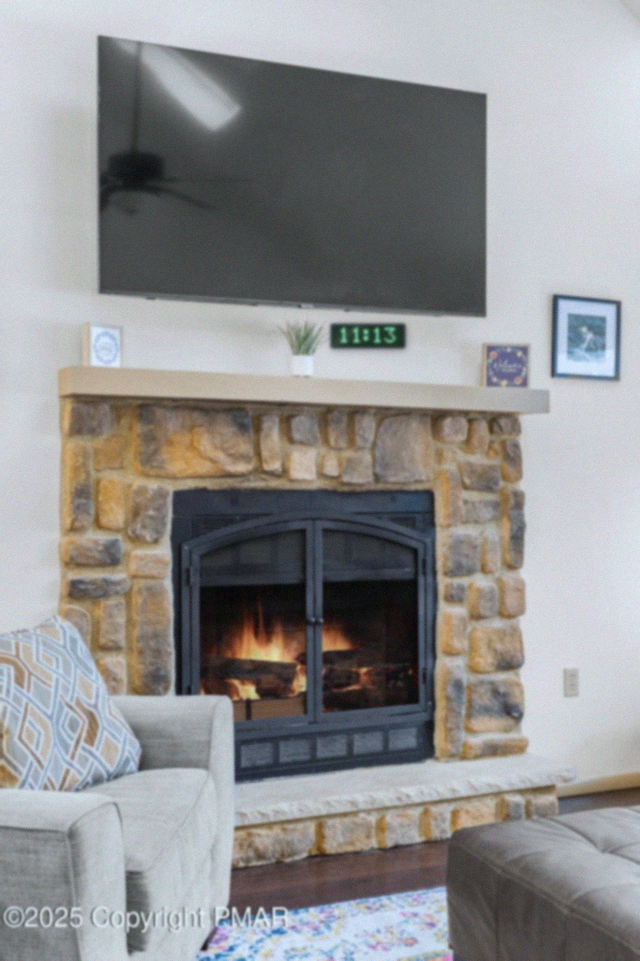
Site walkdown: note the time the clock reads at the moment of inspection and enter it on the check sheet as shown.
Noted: 11:13
